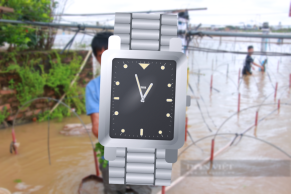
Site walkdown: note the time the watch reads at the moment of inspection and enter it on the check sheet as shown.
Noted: 12:57
